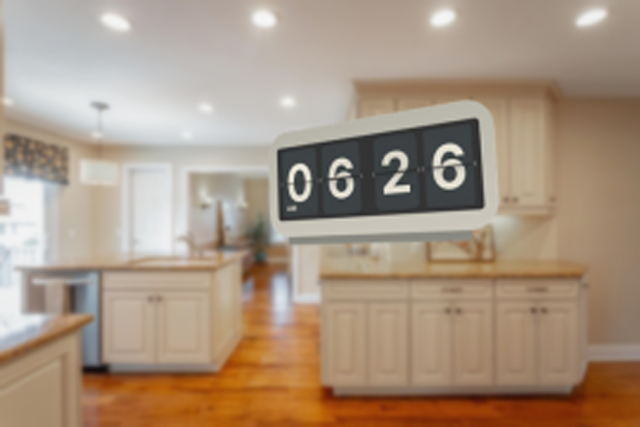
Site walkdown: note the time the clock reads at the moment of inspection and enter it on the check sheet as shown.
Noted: 6:26
